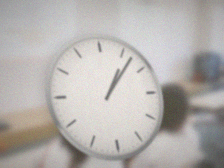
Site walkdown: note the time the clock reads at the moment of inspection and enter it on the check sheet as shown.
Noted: 1:07
